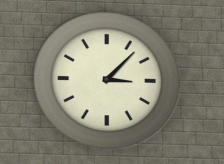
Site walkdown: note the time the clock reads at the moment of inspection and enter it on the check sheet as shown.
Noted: 3:07
